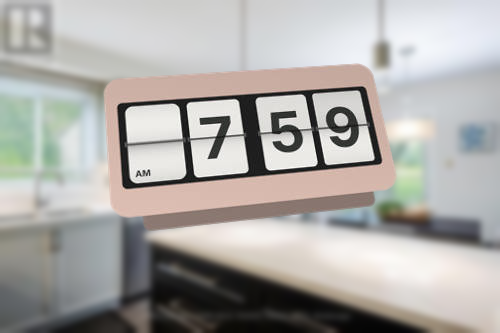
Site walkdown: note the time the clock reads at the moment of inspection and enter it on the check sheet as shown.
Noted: 7:59
